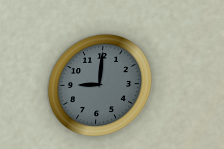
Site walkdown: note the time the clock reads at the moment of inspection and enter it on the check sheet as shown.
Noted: 9:00
